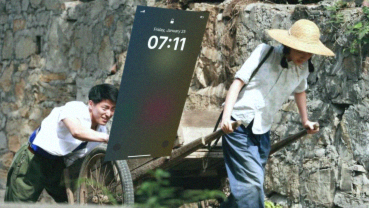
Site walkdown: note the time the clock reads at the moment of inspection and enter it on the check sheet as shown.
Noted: 7:11
